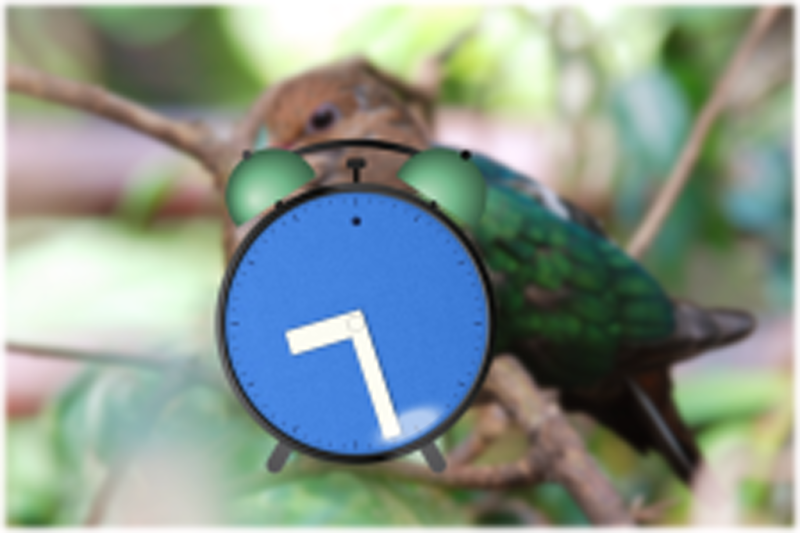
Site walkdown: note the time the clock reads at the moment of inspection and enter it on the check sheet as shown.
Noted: 8:27
